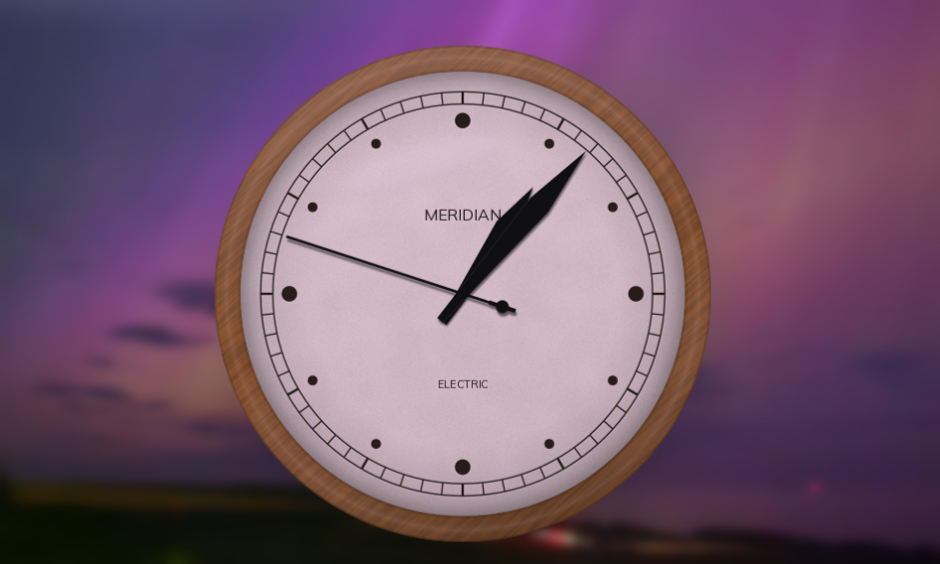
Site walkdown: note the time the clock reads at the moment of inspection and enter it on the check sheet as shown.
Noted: 1:06:48
